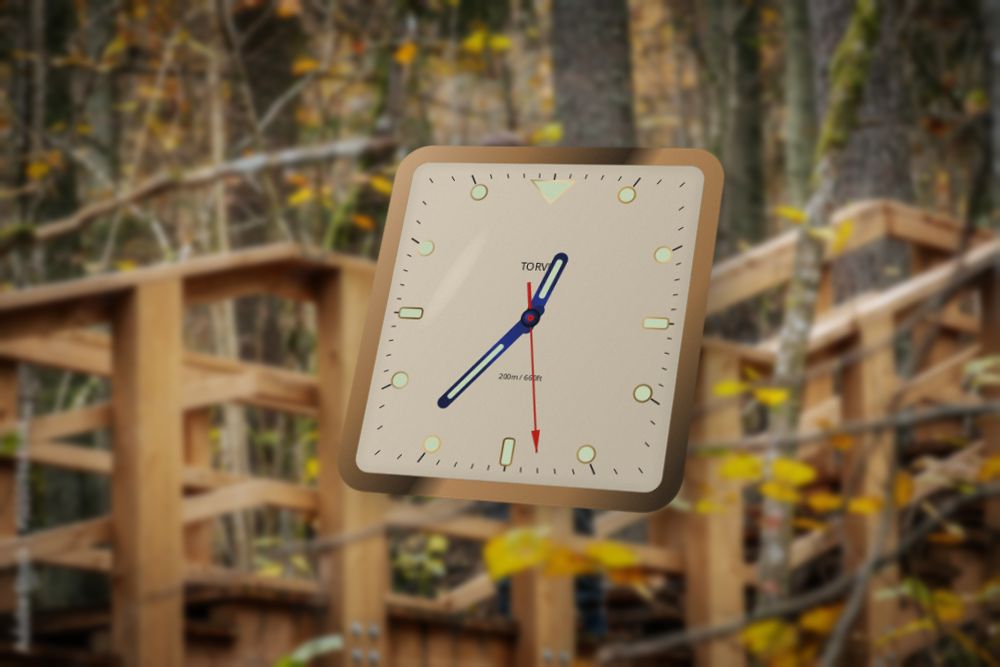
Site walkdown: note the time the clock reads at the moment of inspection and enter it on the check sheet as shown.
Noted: 12:36:28
